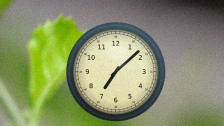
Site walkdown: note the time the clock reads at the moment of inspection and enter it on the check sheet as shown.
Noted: 7:08
